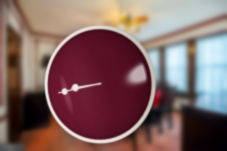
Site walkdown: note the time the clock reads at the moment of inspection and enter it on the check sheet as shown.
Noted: 8:43
